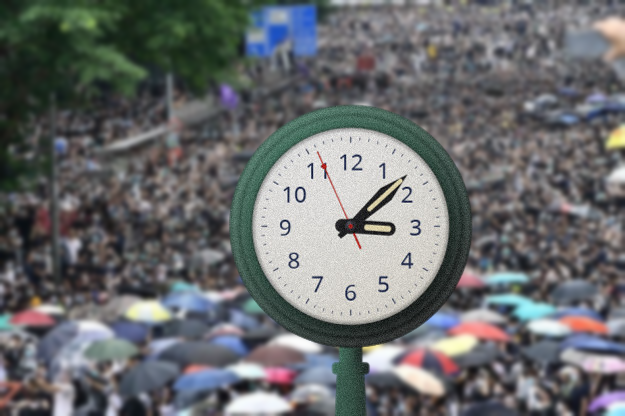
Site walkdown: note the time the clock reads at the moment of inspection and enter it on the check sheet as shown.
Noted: 3:07:56
